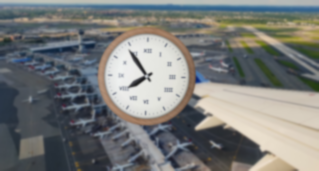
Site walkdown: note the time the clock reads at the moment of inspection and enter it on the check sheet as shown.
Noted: 7:54
